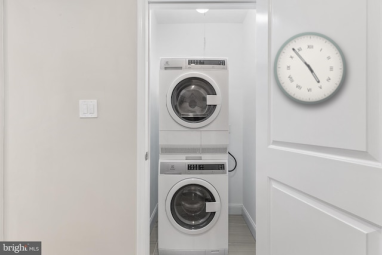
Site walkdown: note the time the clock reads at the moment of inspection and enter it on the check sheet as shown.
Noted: 4:53
